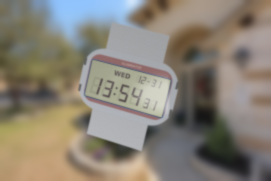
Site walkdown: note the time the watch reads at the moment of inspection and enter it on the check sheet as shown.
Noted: 13:54:31
